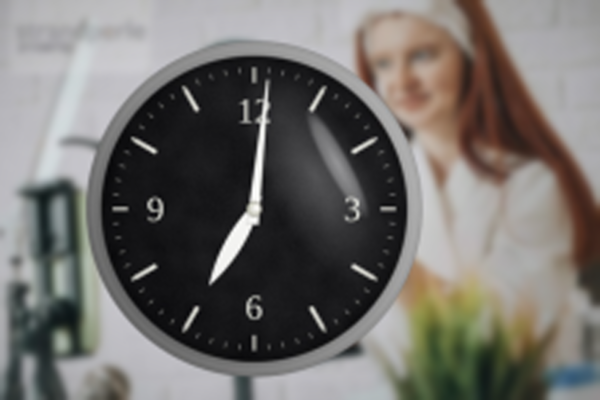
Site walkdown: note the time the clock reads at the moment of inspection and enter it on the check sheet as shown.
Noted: 7:01
